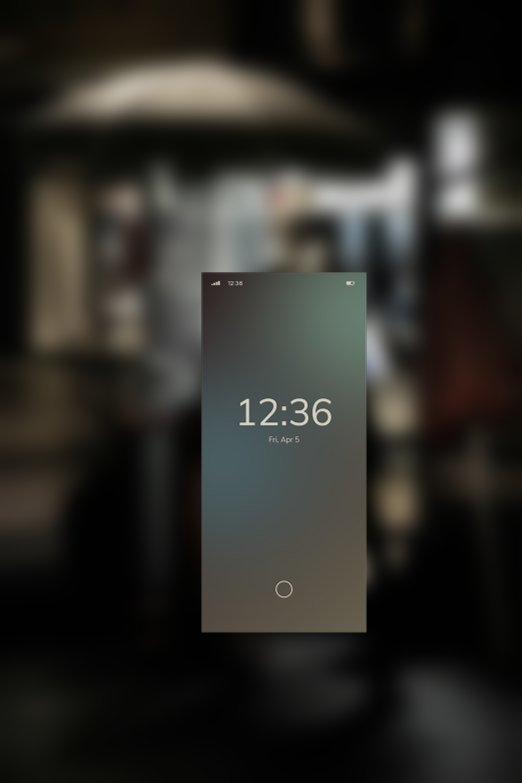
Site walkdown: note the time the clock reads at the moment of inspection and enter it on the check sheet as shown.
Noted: 12:36
